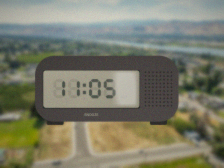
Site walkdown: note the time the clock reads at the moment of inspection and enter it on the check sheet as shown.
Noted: 11:05
